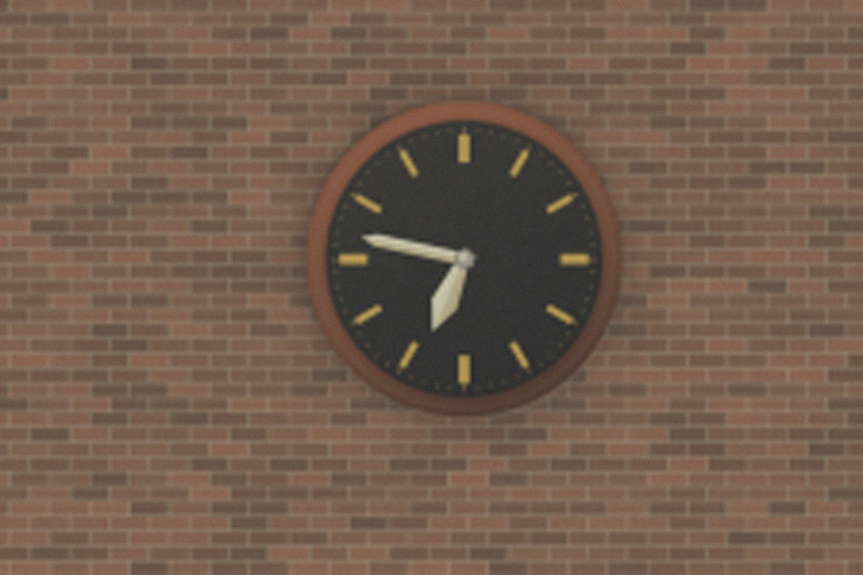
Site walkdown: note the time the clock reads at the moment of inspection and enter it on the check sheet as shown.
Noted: 6:47
